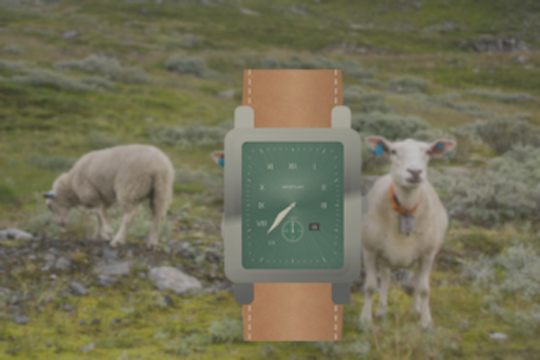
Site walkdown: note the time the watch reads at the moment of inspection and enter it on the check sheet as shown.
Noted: 7:37
